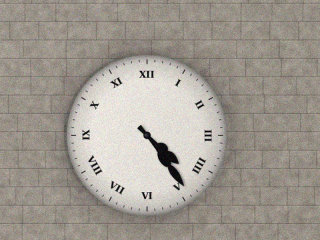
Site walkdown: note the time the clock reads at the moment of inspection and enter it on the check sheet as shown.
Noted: 4:24
